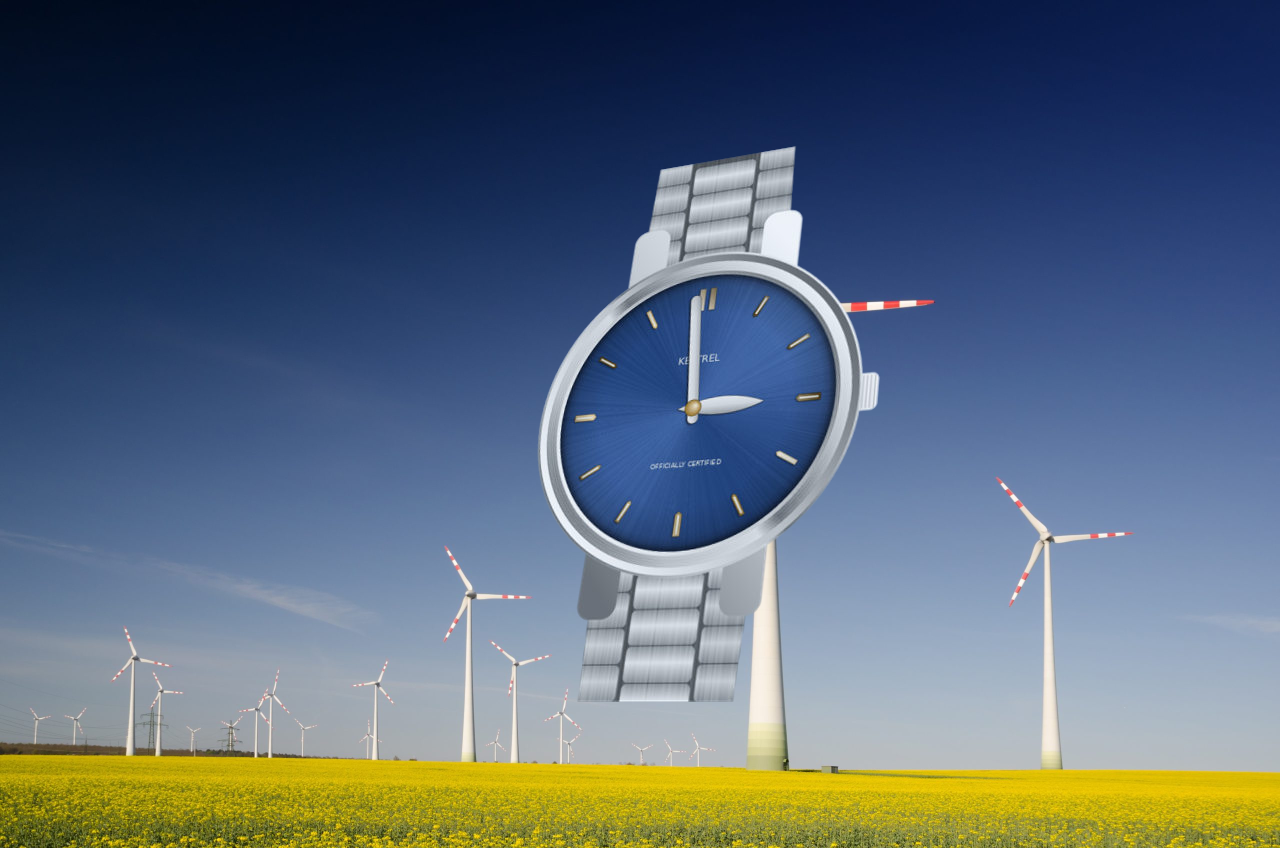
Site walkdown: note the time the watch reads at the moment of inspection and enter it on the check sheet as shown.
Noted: 2:59
